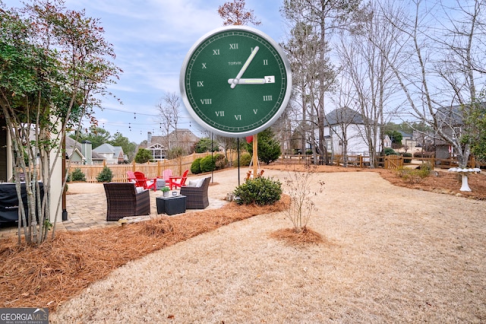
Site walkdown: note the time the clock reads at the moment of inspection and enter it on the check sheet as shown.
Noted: 3:06
